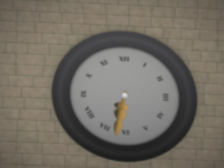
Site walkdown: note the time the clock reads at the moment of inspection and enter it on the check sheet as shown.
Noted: 6:32
